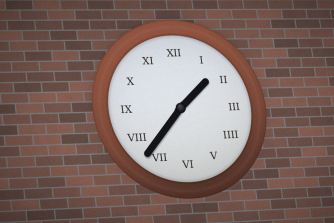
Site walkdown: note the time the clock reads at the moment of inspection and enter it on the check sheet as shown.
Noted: 1:37
